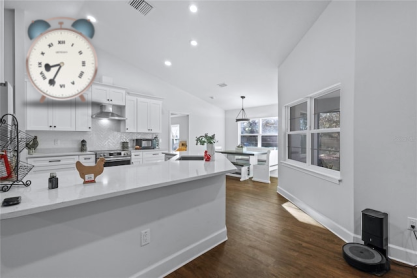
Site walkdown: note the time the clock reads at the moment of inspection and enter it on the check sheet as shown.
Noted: 8:35
